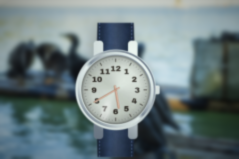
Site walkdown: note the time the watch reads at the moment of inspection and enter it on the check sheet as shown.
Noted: 5:40
